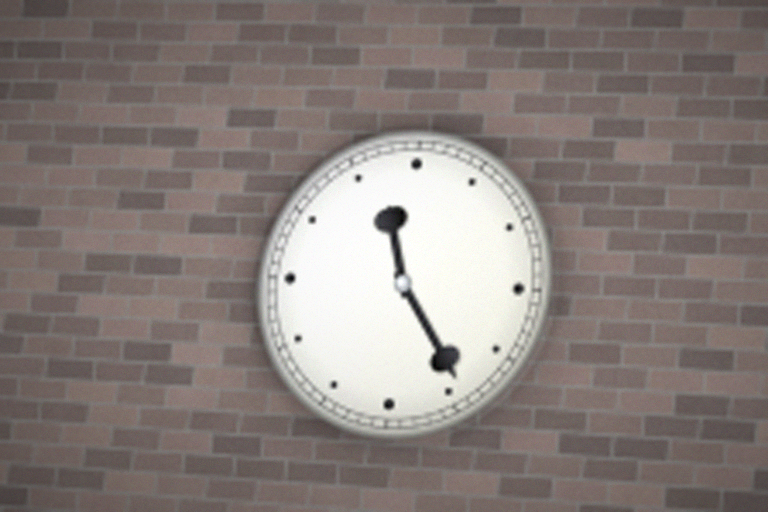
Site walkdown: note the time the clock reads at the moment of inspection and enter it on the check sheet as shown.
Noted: 11:24
